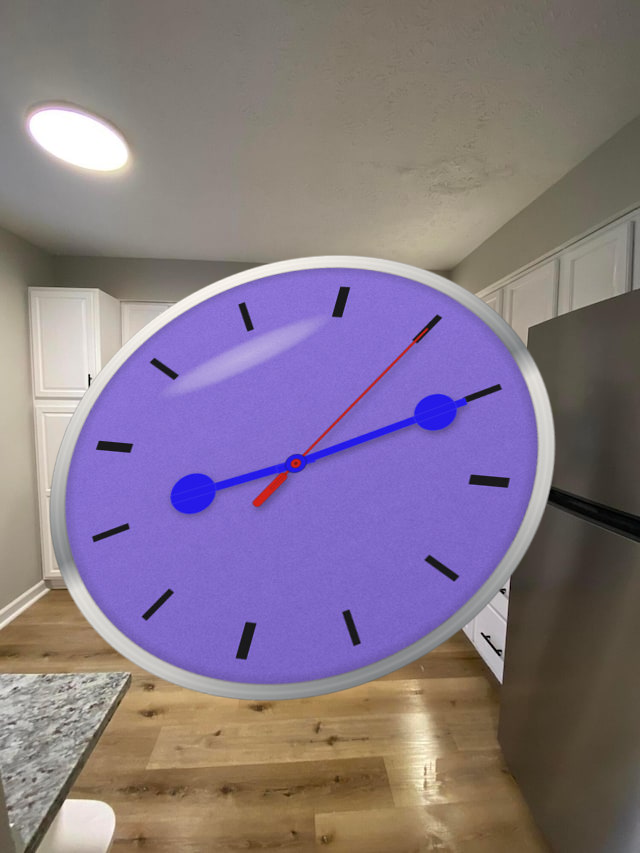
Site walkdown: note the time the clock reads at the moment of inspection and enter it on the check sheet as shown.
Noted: 8:10:05
